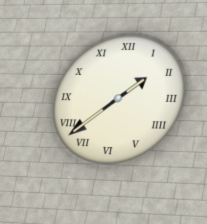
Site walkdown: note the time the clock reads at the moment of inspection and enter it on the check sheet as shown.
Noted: 1:38
